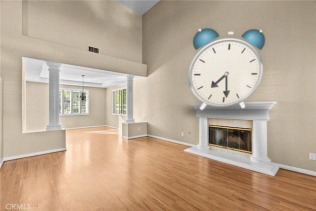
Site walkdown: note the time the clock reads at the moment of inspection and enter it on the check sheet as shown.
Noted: 7:29
